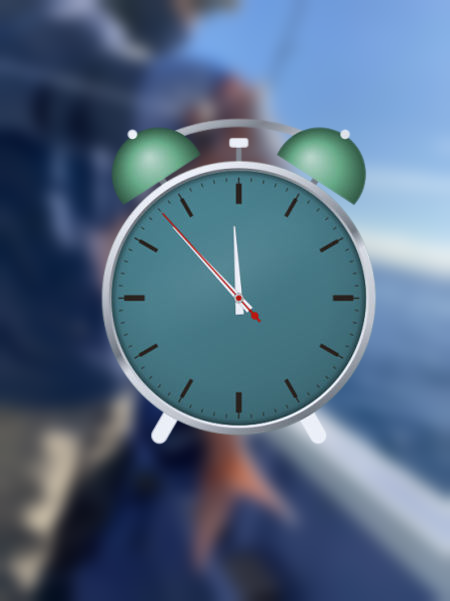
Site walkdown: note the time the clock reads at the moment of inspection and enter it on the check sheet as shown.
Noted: 11:52:53
